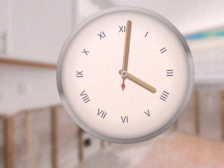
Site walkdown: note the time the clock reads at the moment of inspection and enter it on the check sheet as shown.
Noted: 4:01:01
